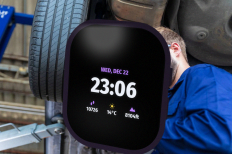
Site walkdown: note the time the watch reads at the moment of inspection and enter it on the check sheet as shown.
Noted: 23:06
